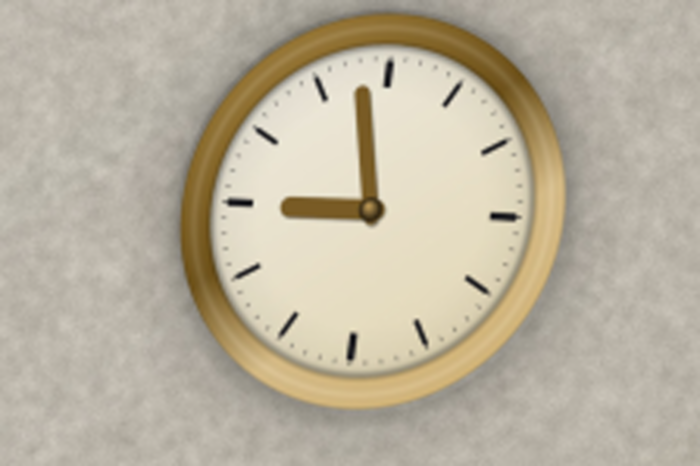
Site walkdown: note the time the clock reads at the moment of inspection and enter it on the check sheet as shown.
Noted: 8:58
